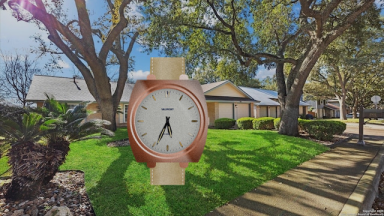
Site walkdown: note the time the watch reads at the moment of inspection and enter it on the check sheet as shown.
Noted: 5:34
